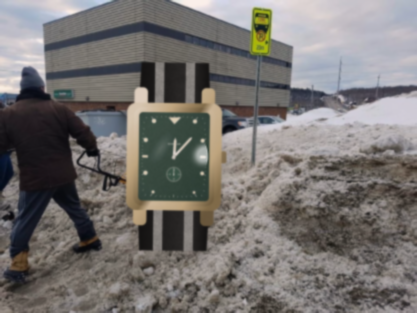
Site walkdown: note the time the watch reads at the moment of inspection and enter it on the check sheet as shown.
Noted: 12:07
